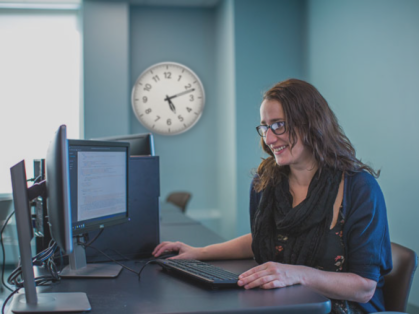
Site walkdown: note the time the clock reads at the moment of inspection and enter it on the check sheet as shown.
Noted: 5:12
